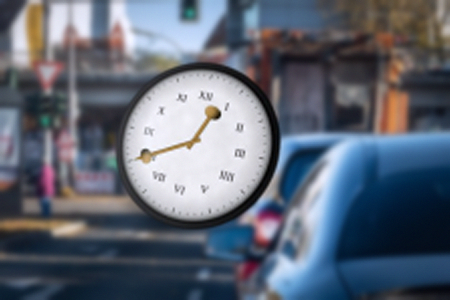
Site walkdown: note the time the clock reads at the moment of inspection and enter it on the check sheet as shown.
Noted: 12:40
